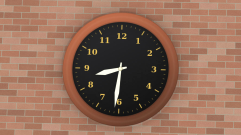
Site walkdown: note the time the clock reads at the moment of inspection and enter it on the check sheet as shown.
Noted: 8:31
